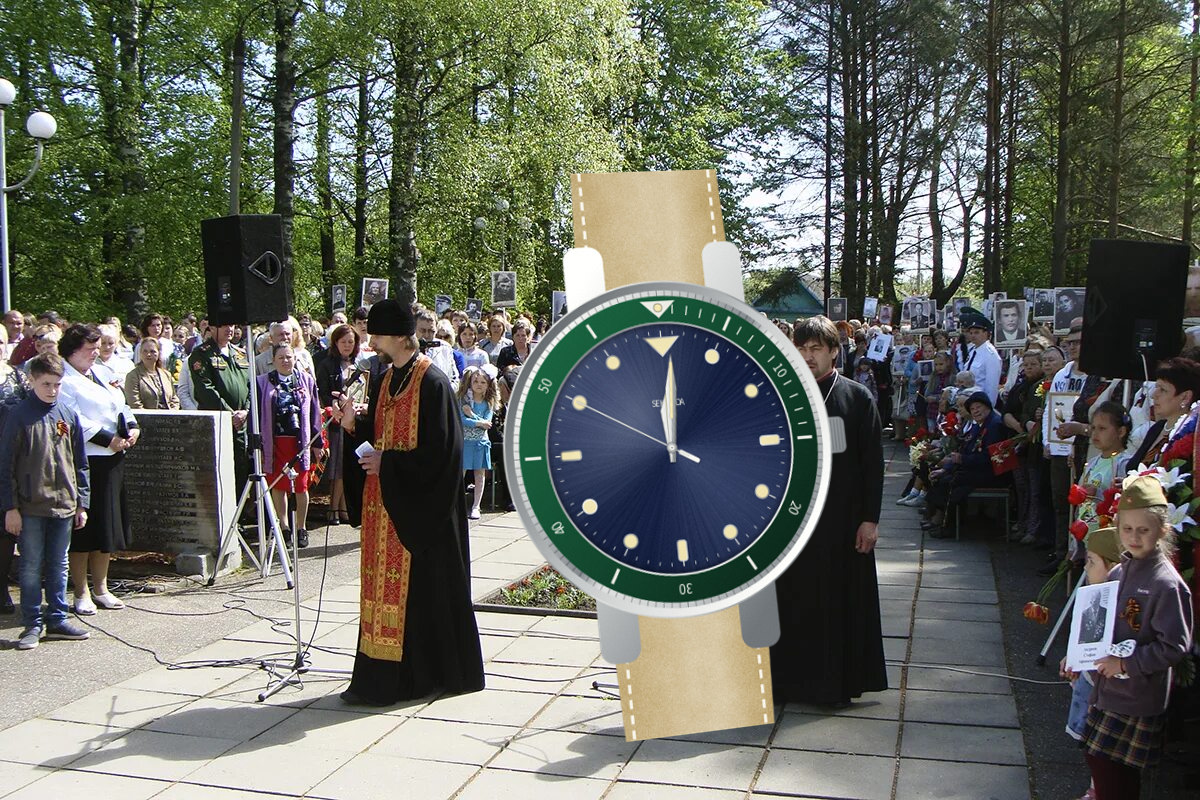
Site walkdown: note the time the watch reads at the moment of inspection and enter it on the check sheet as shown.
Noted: 12:00:50
